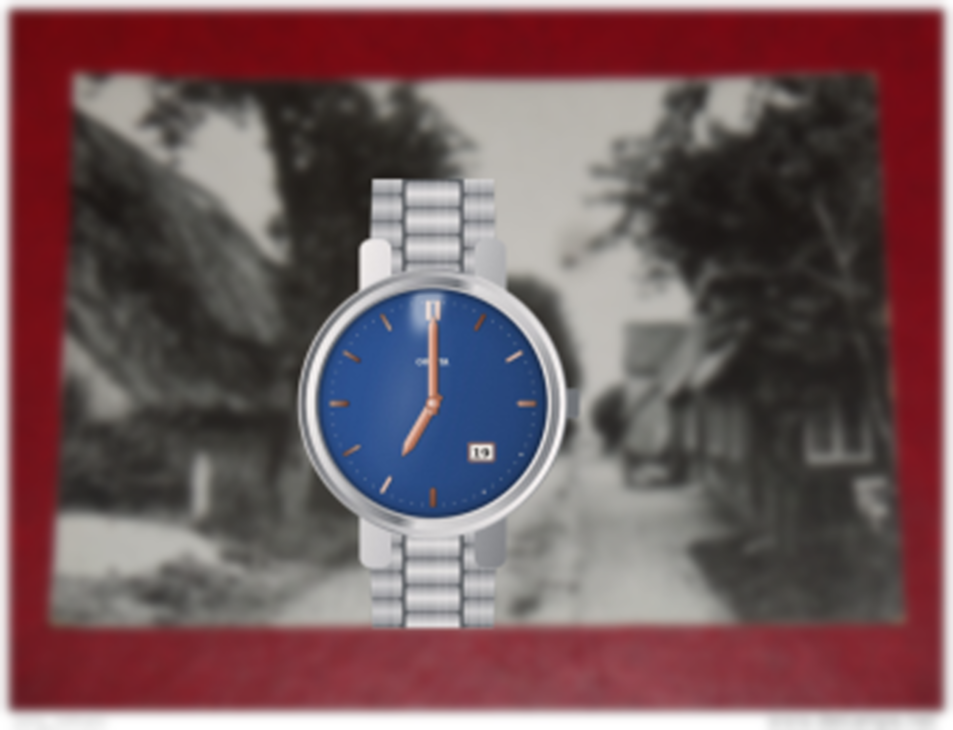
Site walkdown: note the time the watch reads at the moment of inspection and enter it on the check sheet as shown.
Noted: 7:00
